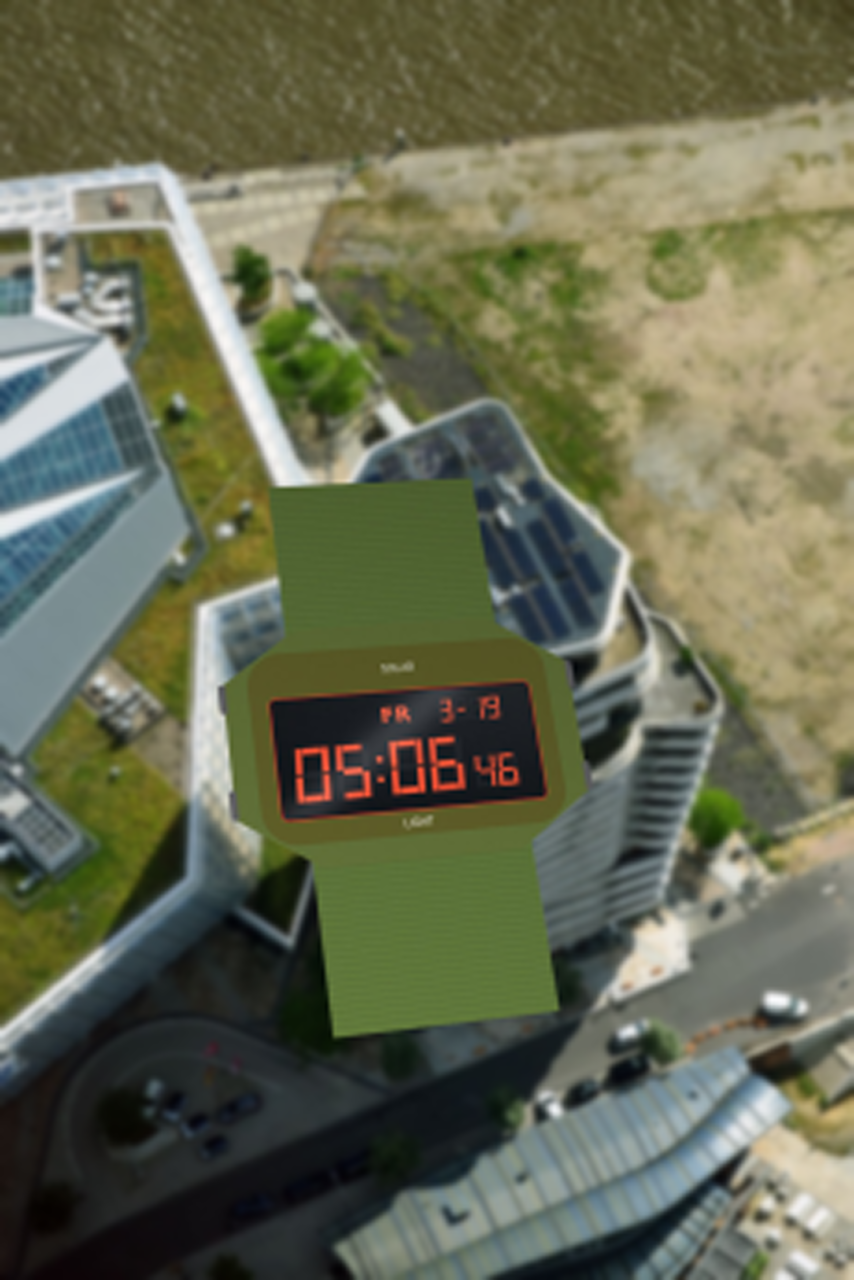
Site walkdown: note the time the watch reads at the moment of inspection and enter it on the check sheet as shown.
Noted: 5:06:46
